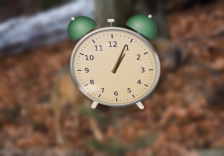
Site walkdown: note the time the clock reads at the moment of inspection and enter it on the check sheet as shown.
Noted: 1:04
